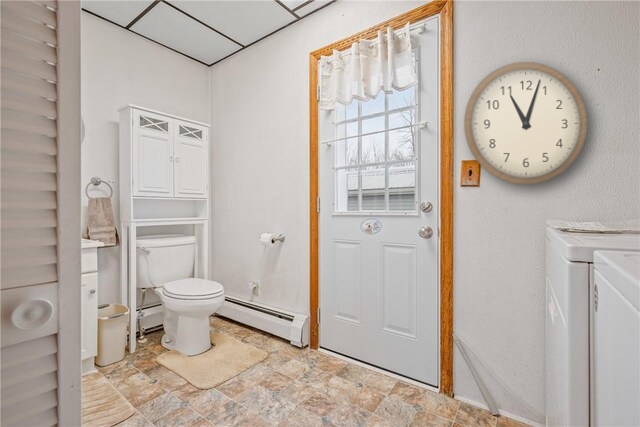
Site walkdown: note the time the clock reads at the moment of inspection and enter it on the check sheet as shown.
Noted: 11:03
